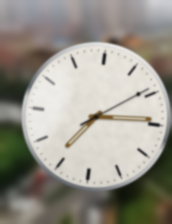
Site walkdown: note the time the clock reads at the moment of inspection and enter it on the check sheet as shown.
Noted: 7:14:09
